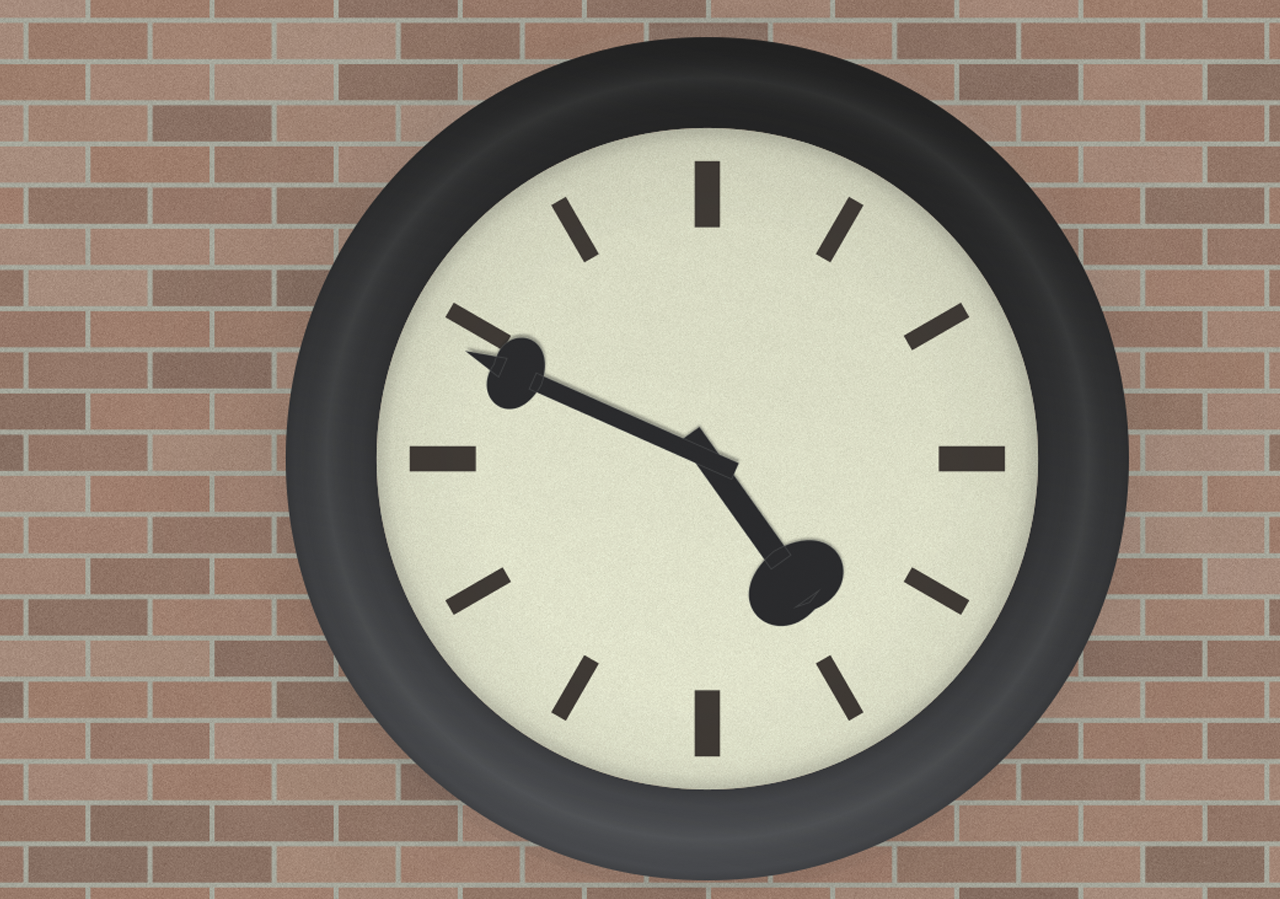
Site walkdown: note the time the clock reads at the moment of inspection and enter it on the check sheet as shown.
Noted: 4:49
